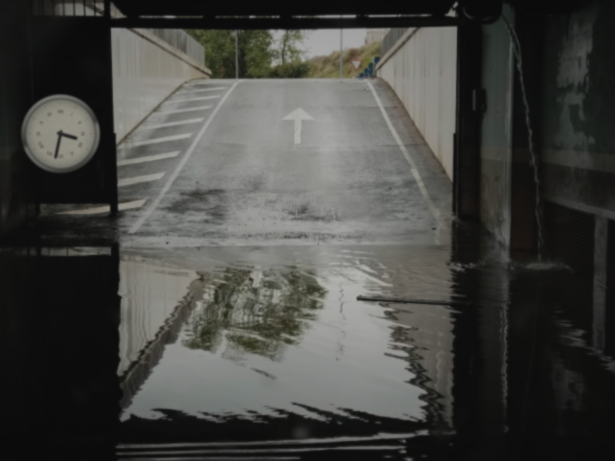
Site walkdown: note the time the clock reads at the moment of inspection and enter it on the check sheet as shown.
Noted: 3:32
